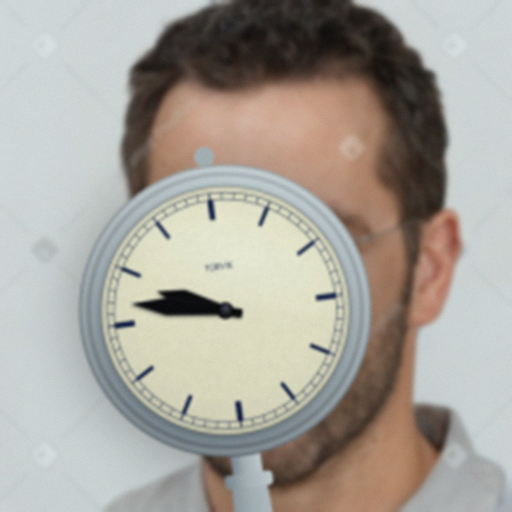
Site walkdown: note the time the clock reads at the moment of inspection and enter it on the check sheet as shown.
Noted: 9:47
